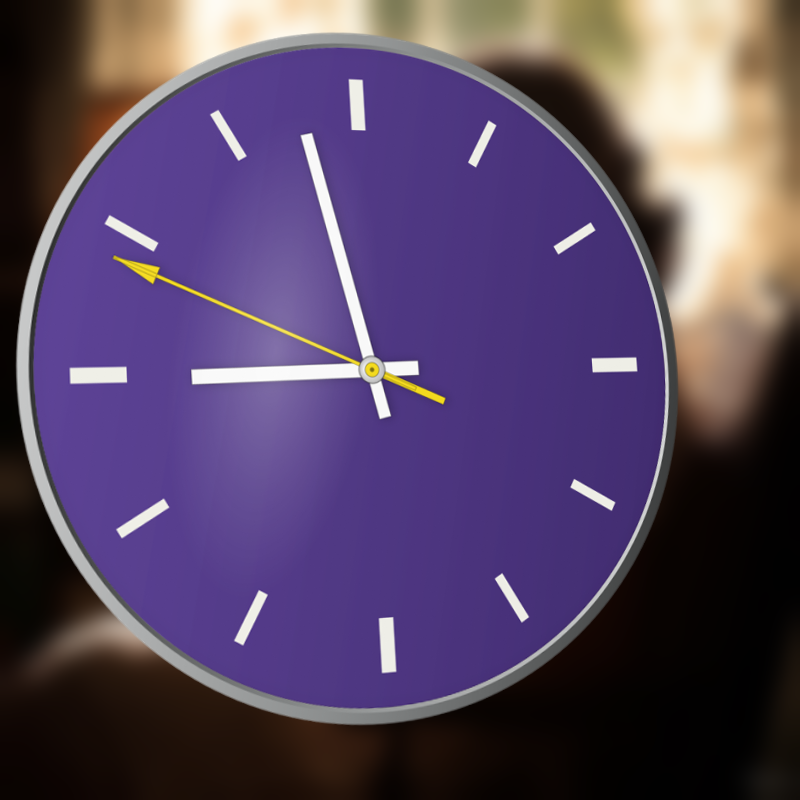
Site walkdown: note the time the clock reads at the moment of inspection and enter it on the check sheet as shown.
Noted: 8:57:49
